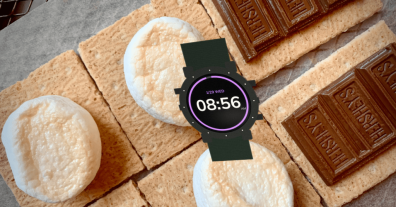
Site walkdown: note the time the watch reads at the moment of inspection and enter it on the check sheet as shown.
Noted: 8:56
